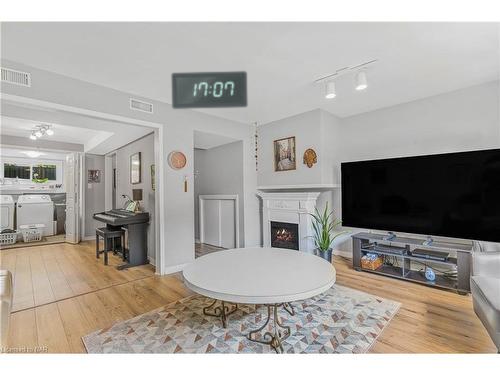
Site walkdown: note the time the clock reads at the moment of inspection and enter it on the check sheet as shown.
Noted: 17:07
